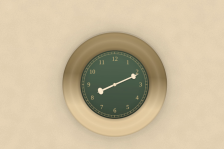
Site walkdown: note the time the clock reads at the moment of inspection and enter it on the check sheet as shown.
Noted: 8:11
